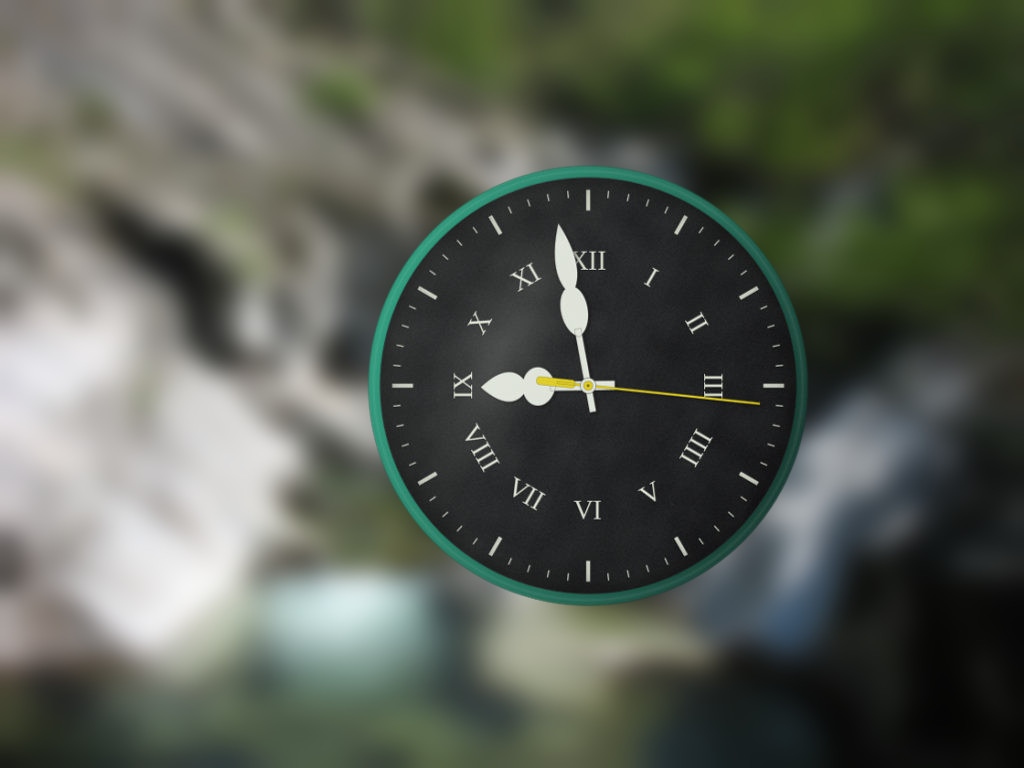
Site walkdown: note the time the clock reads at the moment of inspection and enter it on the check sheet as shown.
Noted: 8:58:16
